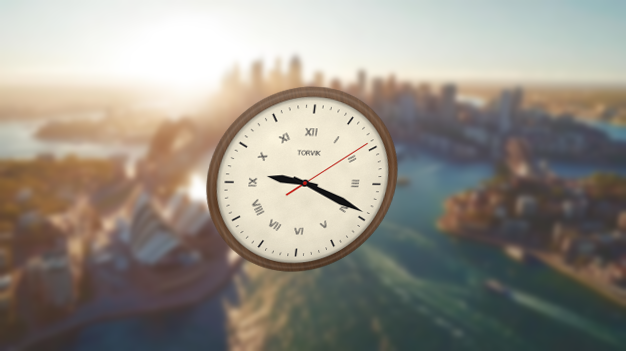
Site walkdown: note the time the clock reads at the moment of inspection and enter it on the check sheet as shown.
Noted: 9:19:09
